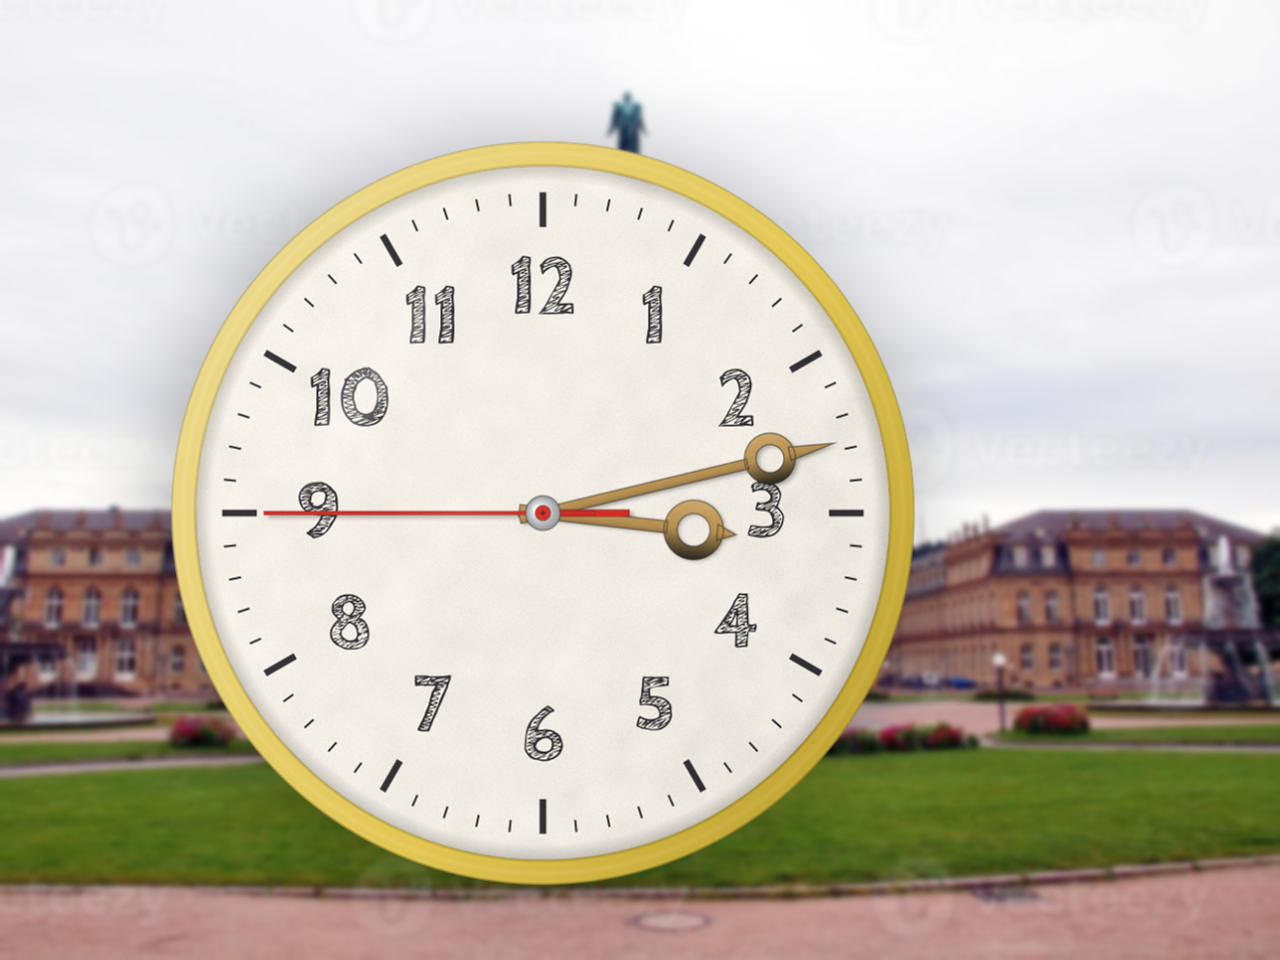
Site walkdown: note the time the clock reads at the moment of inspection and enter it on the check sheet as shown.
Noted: 3:12:45
